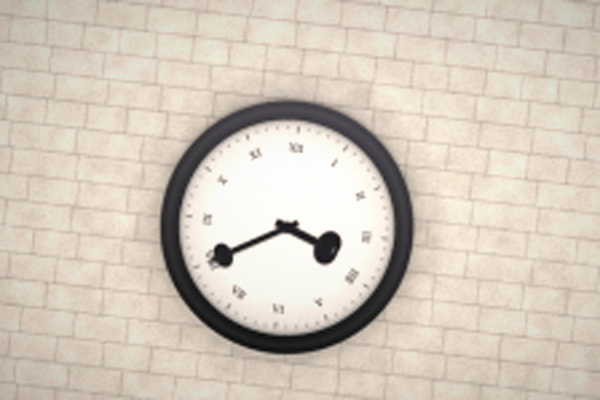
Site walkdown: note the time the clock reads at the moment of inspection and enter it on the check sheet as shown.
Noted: 3:40
